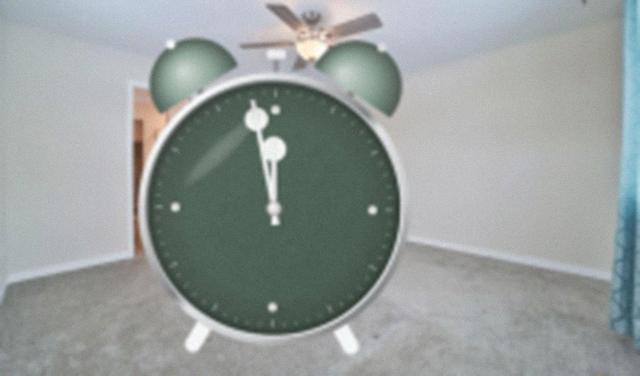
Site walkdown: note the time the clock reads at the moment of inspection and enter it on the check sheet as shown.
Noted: 11:58
